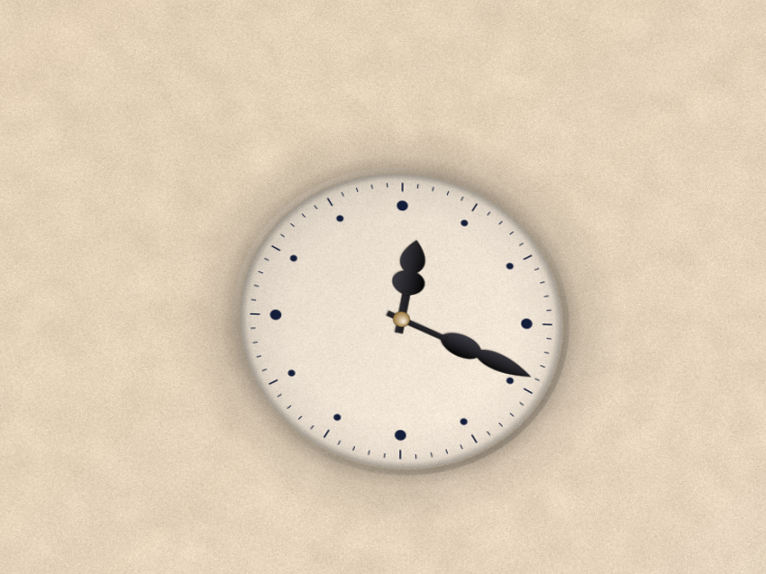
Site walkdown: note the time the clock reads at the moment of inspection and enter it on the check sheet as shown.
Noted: 12:19
